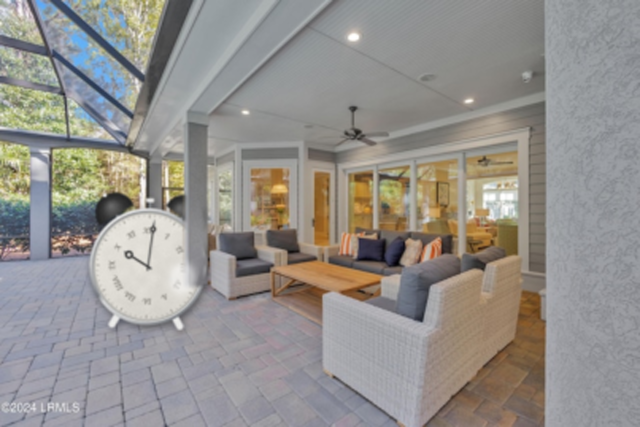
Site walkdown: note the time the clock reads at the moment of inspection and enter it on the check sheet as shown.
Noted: 10:01
